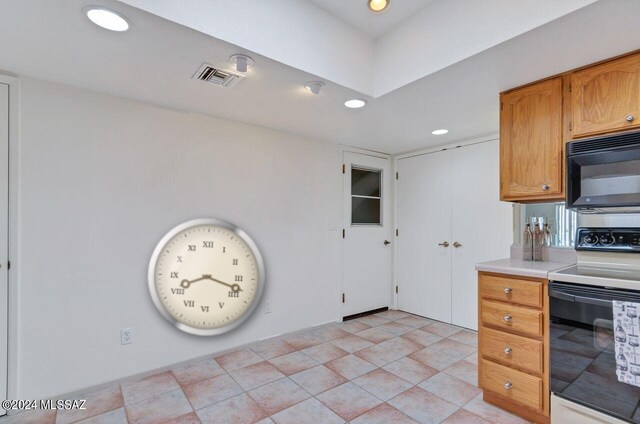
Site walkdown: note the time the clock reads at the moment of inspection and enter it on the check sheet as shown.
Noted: 8:18
